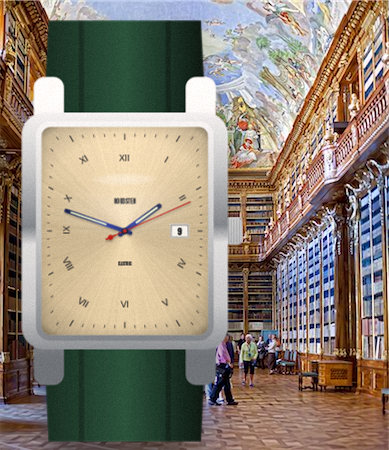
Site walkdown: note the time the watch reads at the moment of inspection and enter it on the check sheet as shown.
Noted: 1:48:11
